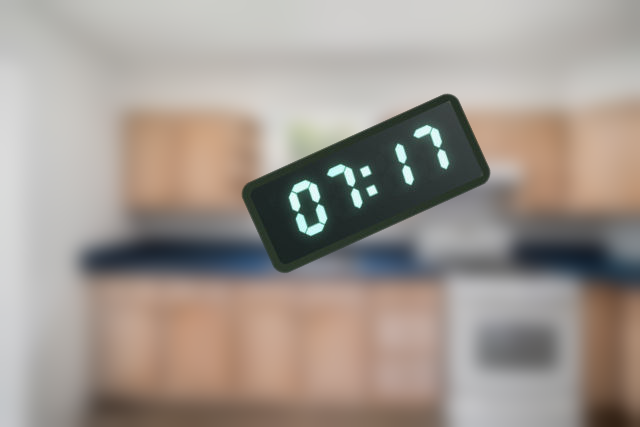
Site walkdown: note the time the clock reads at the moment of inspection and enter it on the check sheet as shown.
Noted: 7:17
